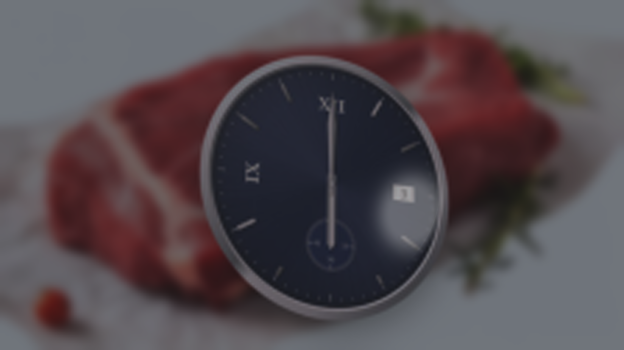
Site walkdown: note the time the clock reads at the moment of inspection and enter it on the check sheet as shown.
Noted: 6:00
